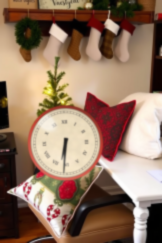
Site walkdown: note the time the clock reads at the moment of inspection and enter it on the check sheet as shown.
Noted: 6:31
